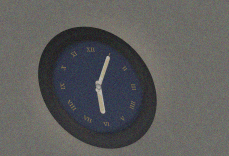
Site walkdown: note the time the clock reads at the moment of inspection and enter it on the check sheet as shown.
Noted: 6:05
